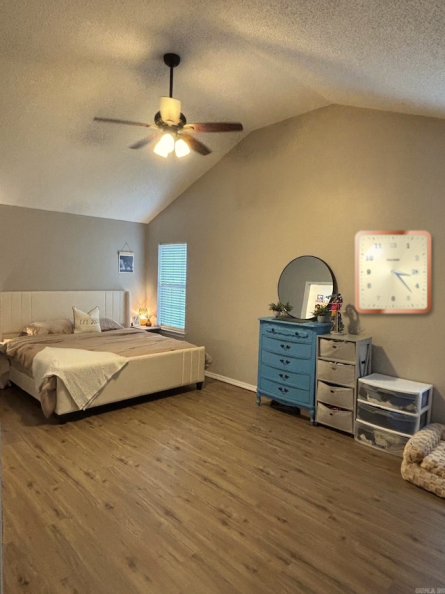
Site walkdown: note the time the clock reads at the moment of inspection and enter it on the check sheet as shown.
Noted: 3:23
